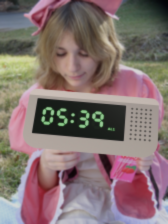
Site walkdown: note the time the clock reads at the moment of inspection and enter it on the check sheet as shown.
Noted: 5:39
